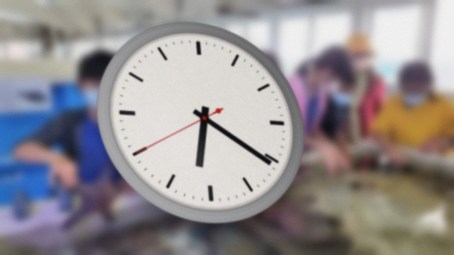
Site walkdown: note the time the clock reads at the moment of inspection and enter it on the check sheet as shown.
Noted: 6:20:40
